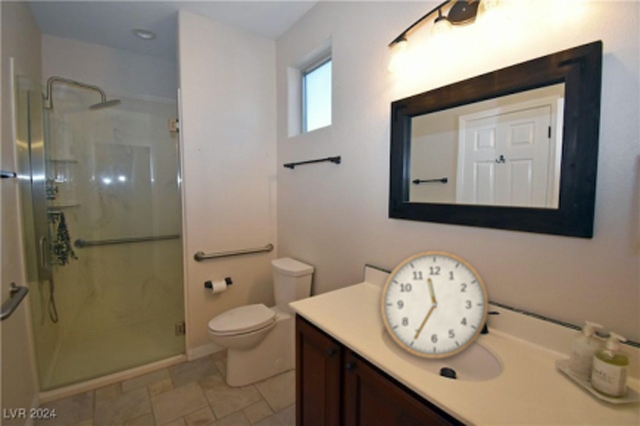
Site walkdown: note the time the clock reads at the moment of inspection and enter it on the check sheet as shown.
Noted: 11:35
